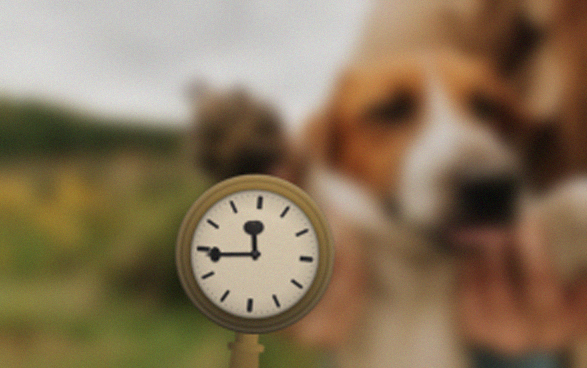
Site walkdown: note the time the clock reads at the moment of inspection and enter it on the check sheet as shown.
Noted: 11:44
